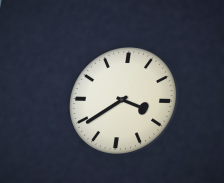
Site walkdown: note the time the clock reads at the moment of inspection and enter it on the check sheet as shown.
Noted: 3:39
